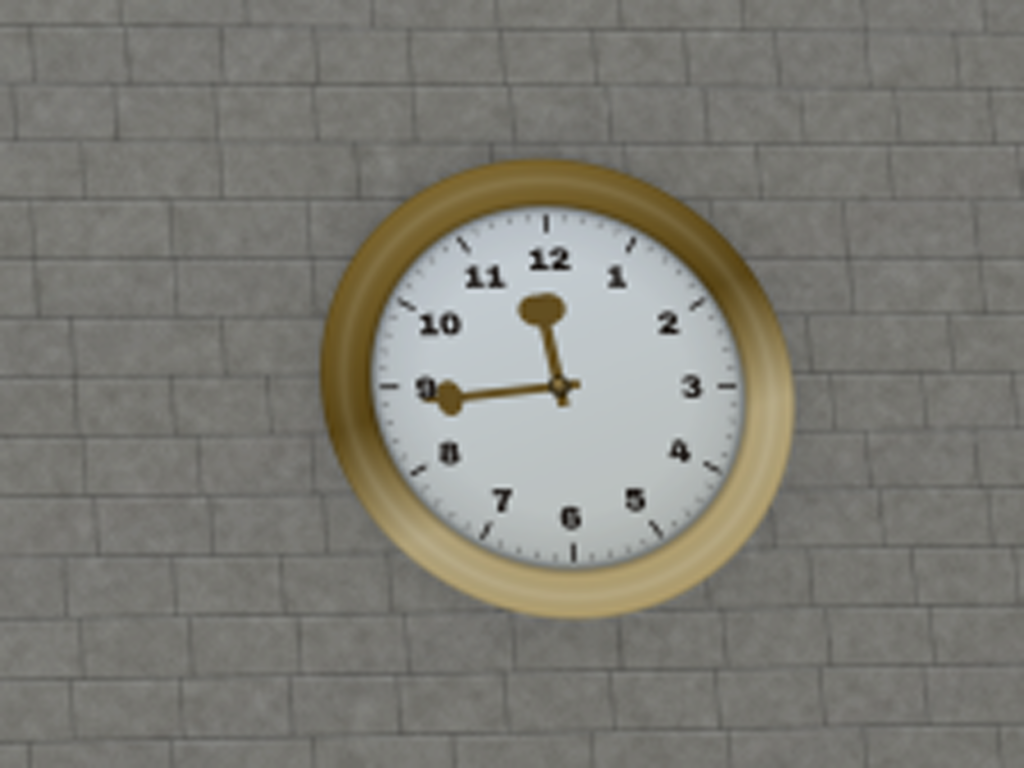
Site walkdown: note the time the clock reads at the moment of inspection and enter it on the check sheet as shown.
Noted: 11:44
